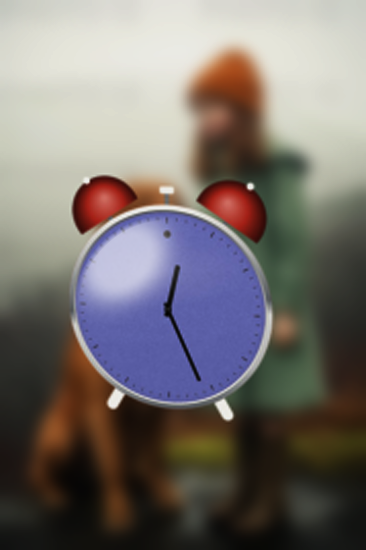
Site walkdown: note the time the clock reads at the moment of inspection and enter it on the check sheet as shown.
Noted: 12:26
